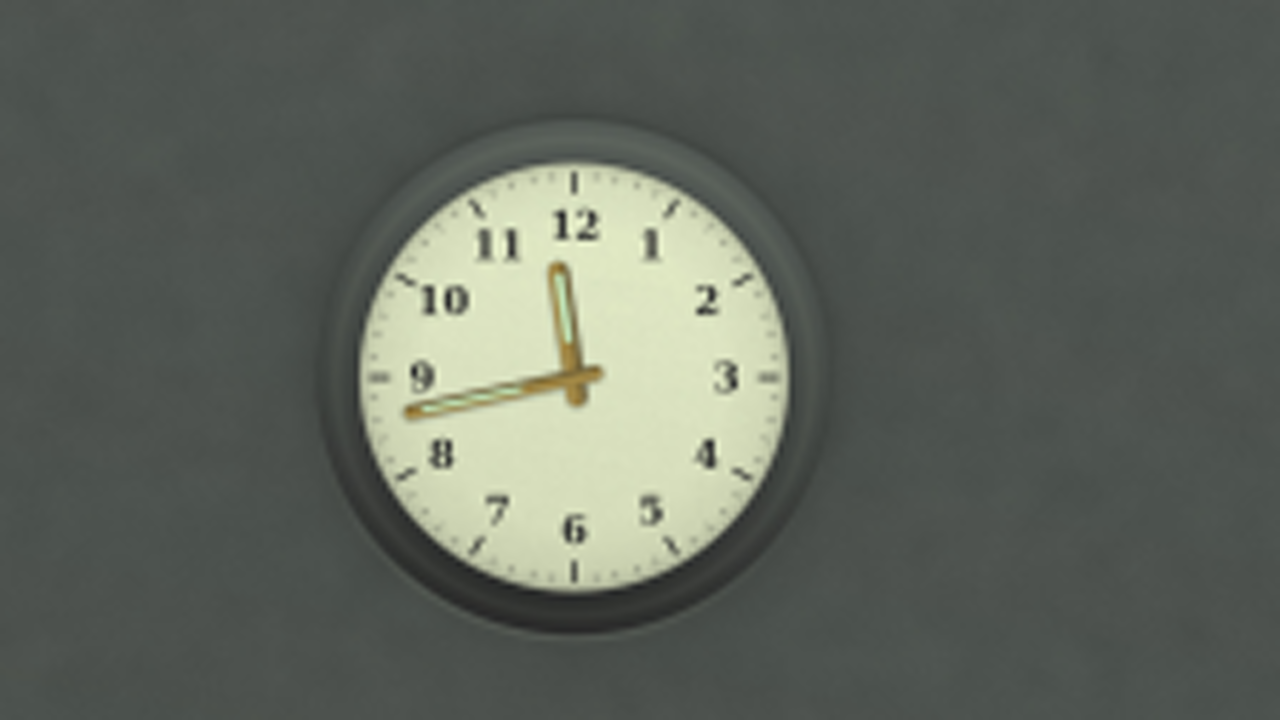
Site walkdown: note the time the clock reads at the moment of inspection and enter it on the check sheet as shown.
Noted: 11:43
